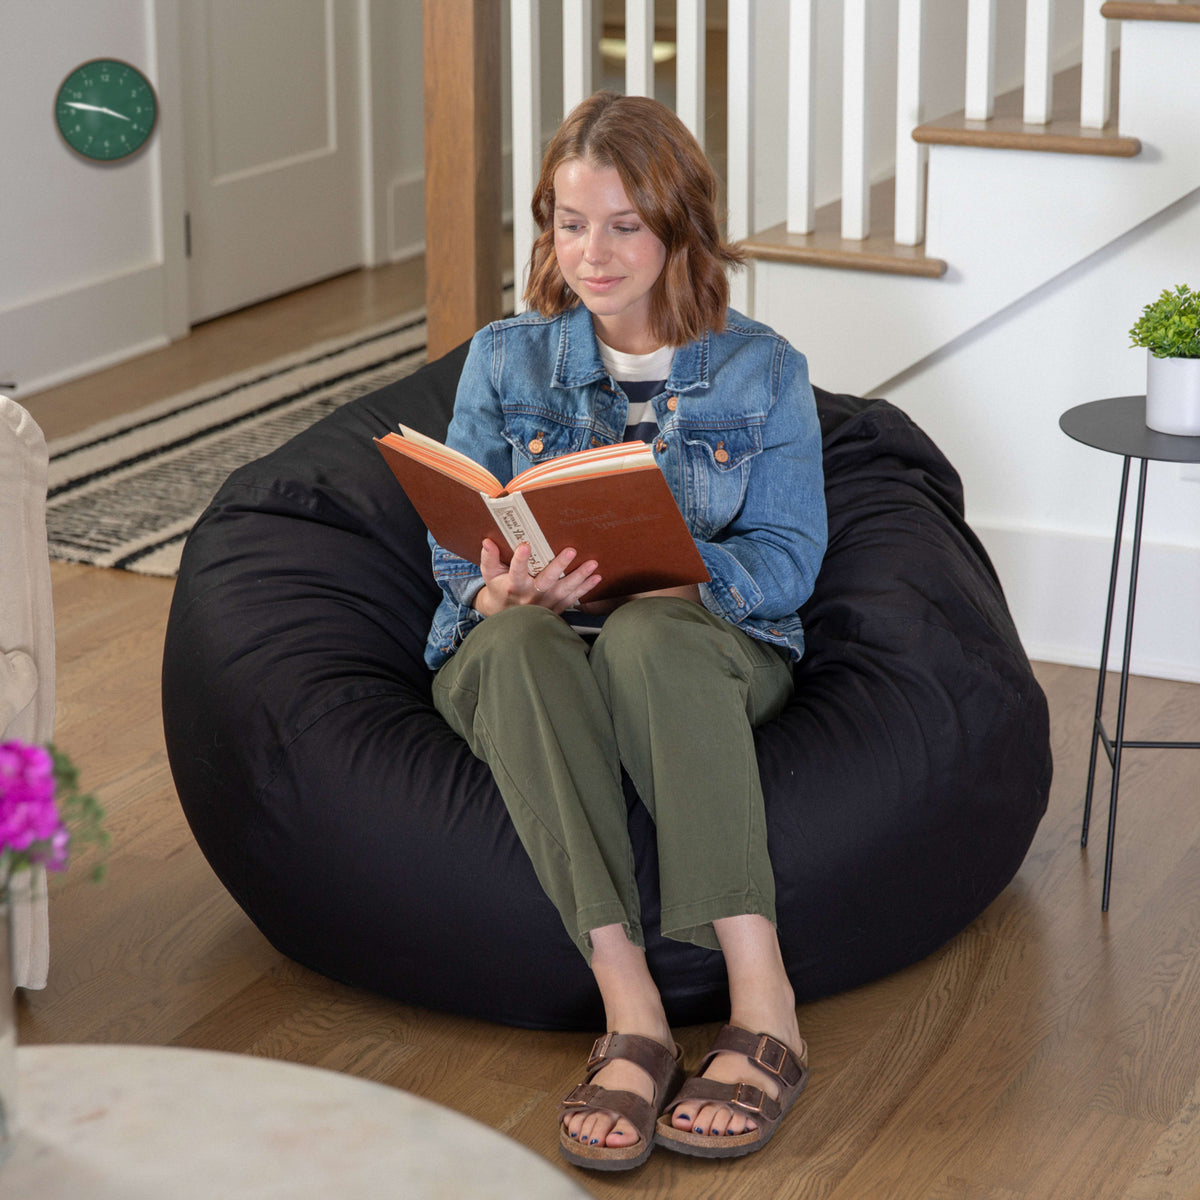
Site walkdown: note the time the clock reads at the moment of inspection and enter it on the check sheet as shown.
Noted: 3:47
